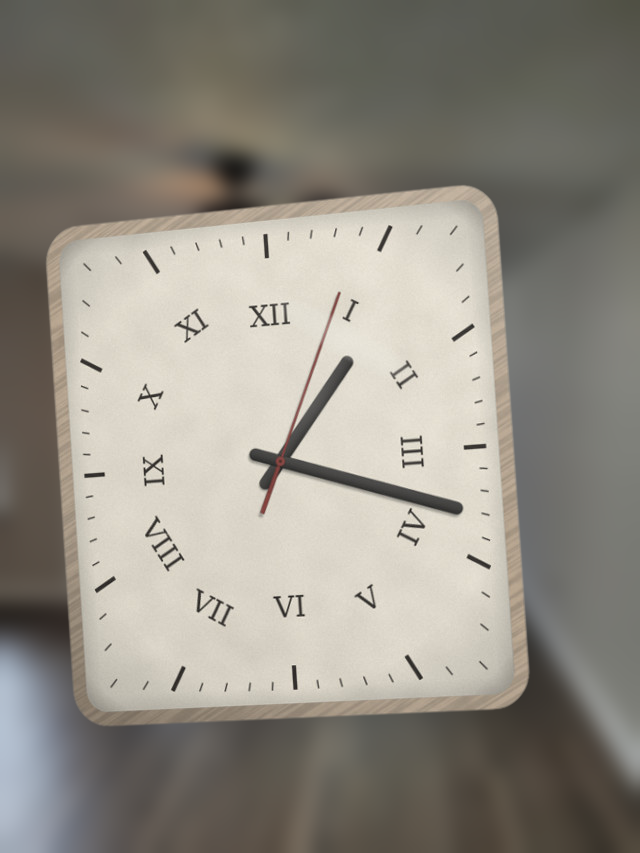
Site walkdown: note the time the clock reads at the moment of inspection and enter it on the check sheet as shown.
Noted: 1:18:04
